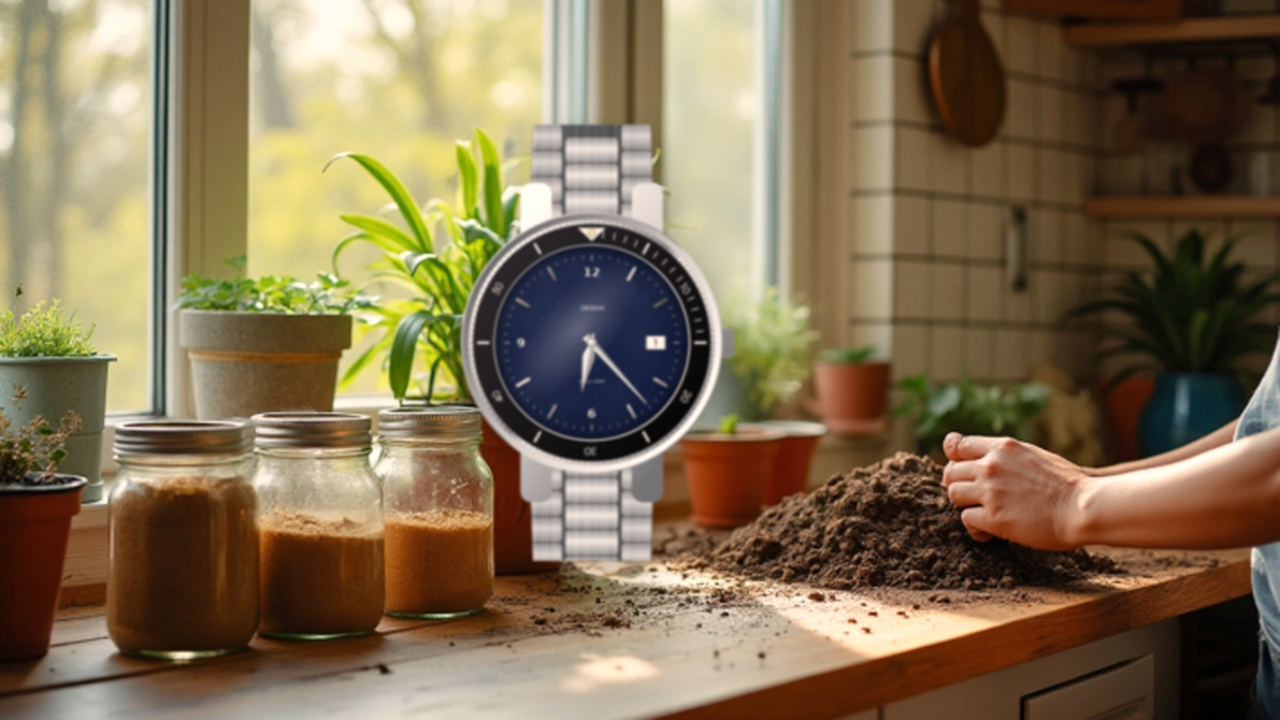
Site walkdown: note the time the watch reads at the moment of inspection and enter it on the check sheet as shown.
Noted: 6:23
